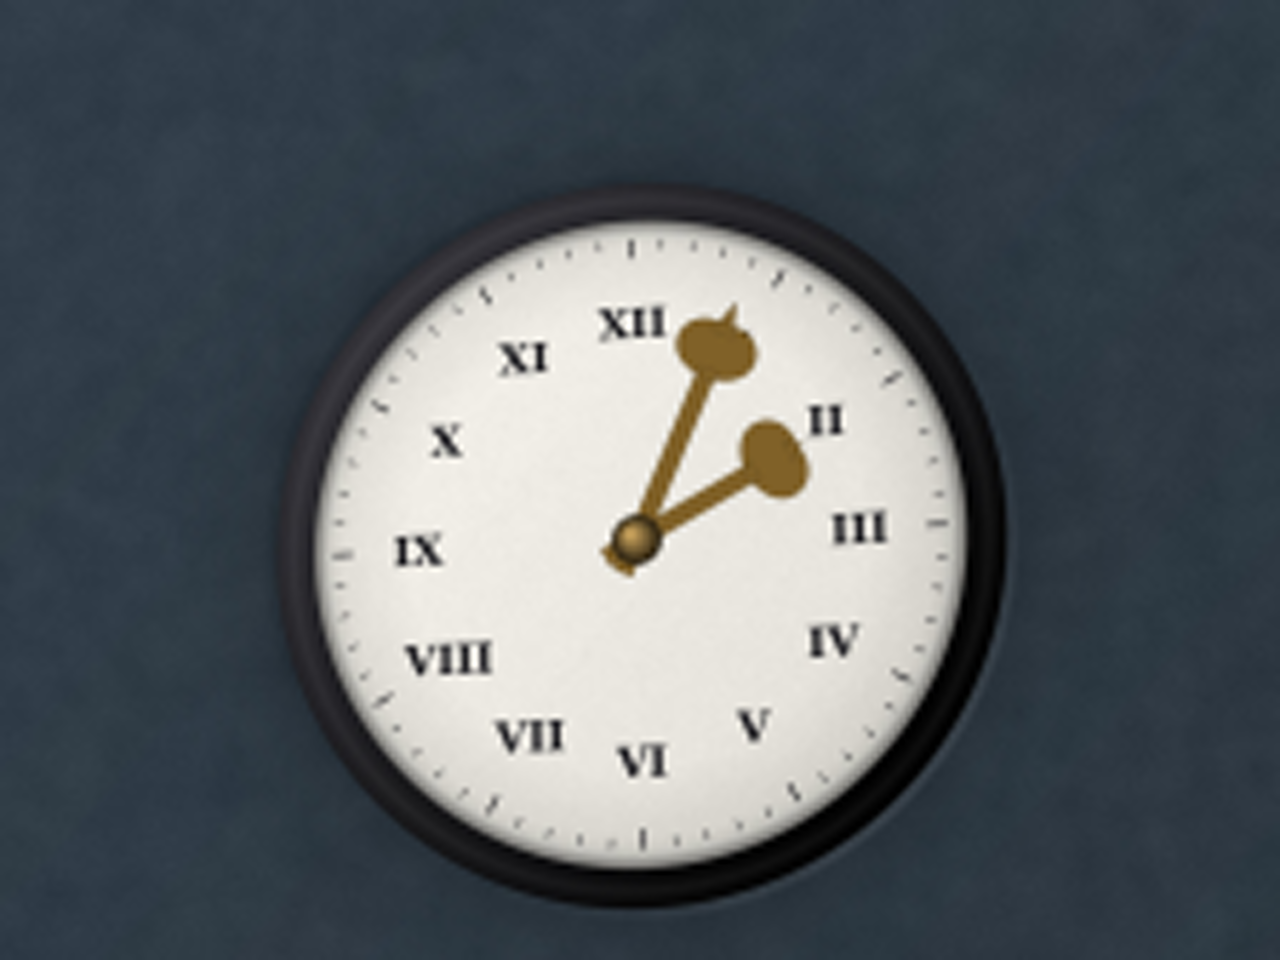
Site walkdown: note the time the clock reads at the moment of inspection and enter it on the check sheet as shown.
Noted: 2:04
